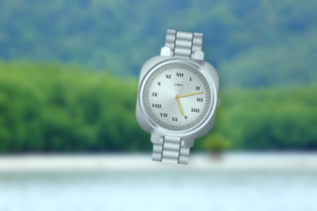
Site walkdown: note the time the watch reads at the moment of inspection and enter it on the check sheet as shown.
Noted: 5:12
